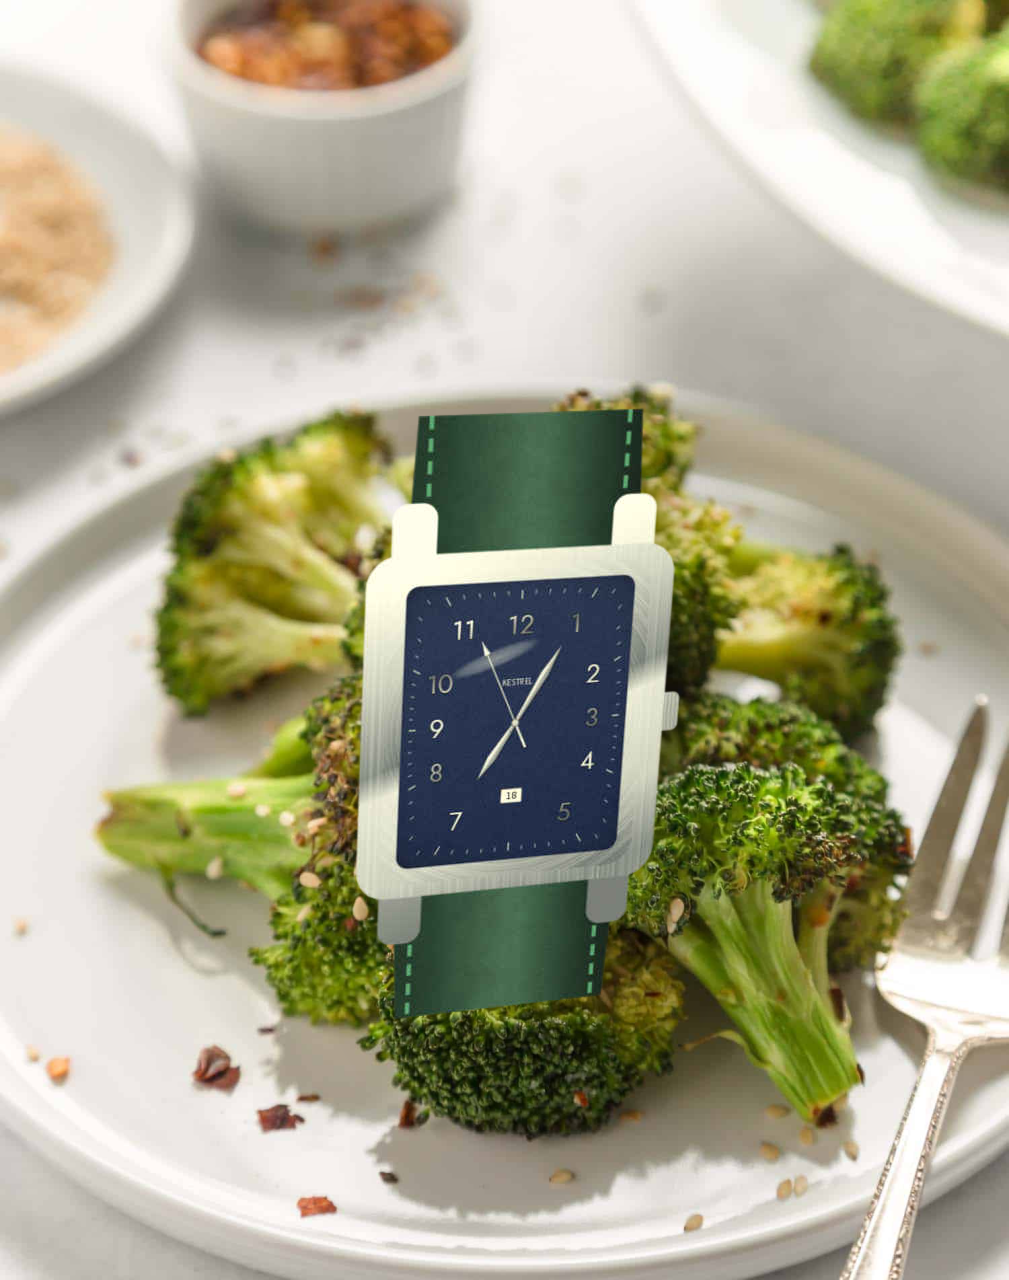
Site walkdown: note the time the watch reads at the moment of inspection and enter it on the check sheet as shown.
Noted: 7:04:56
